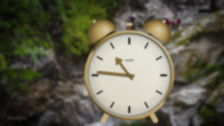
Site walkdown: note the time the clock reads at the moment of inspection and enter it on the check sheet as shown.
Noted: 10:46
